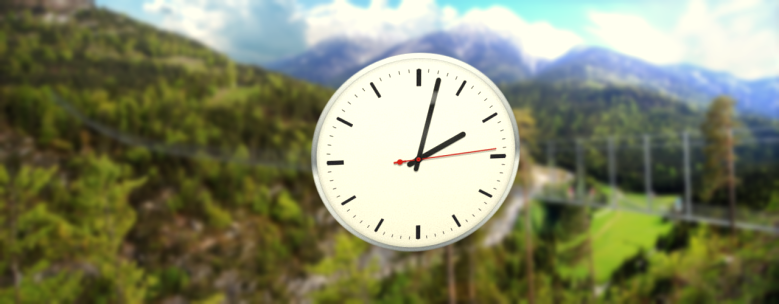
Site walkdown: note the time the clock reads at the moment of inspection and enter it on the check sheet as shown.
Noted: 2:02:14
